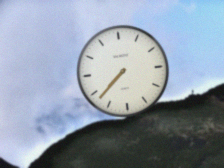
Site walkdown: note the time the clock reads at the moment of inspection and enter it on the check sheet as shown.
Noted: 7:38
